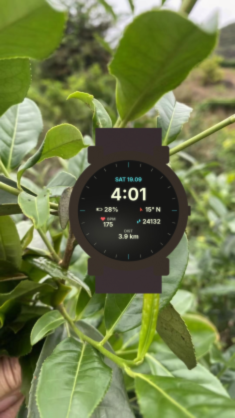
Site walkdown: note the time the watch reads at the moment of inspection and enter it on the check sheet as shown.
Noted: 4:01
